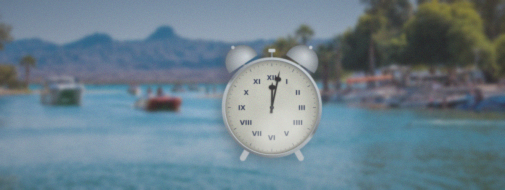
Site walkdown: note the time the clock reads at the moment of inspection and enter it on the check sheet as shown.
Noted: 12:02
